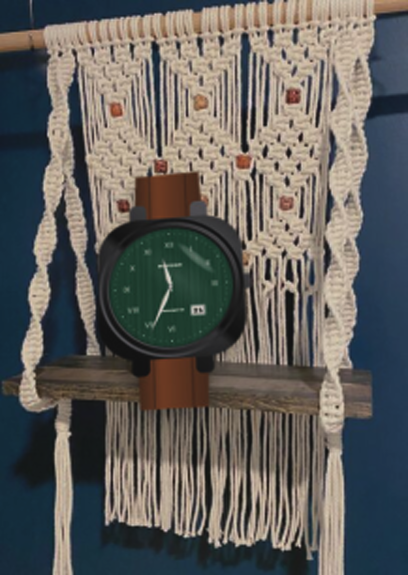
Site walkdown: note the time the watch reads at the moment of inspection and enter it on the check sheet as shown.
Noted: 11:34
